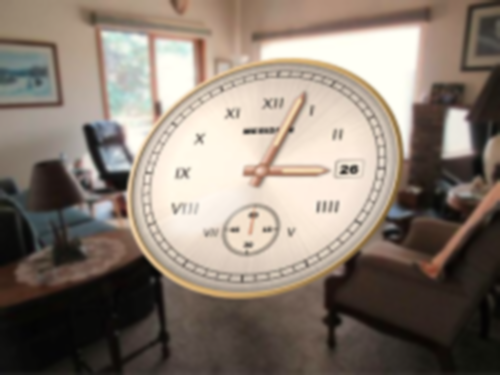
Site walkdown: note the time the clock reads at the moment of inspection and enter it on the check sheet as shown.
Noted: 3:03
